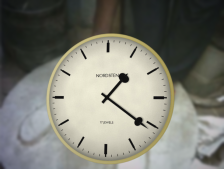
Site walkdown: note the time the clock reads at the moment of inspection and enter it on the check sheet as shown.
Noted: 1:21
